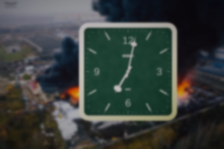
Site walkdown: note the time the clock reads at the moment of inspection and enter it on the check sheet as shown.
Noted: 7:02
